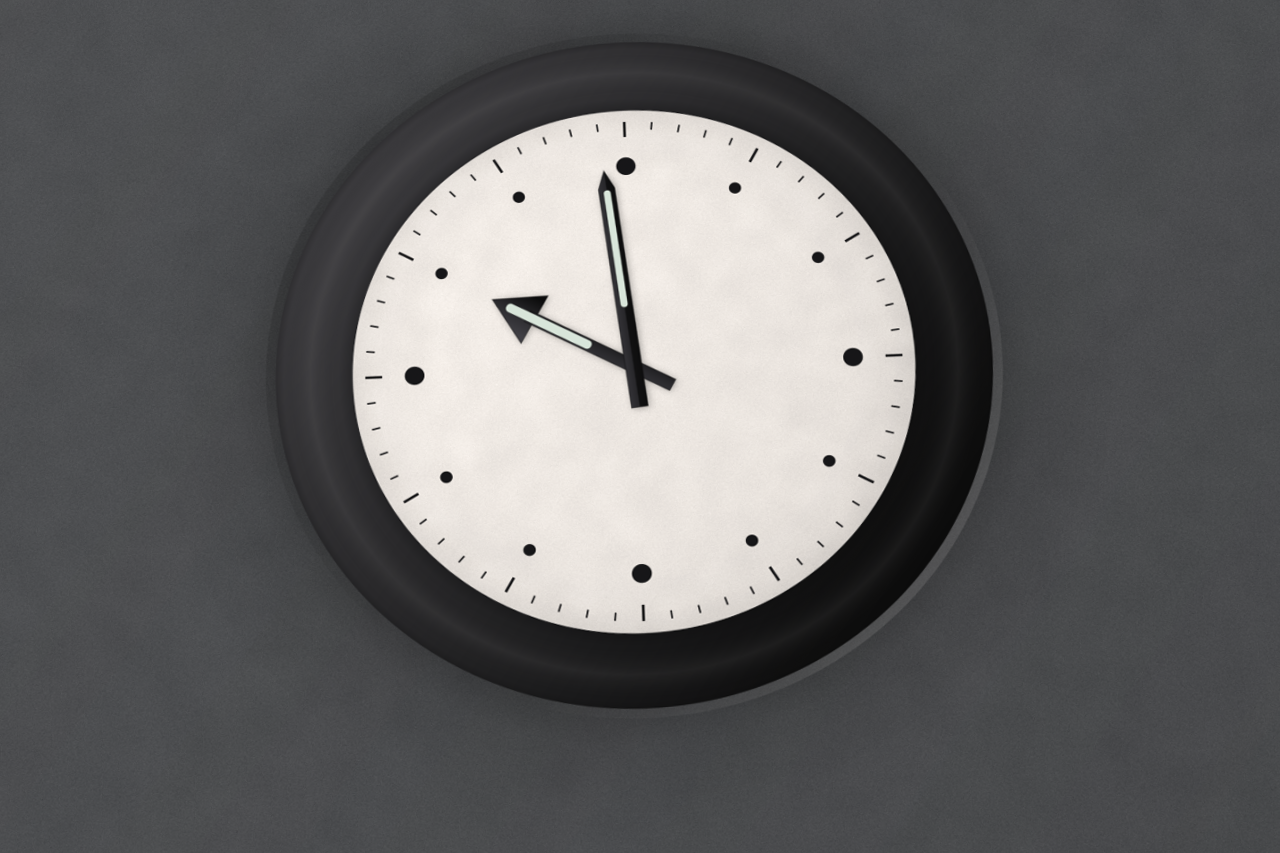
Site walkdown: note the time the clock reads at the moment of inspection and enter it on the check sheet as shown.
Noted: 9:59
